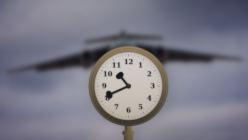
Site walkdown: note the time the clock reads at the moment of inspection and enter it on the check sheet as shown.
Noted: 10:41
